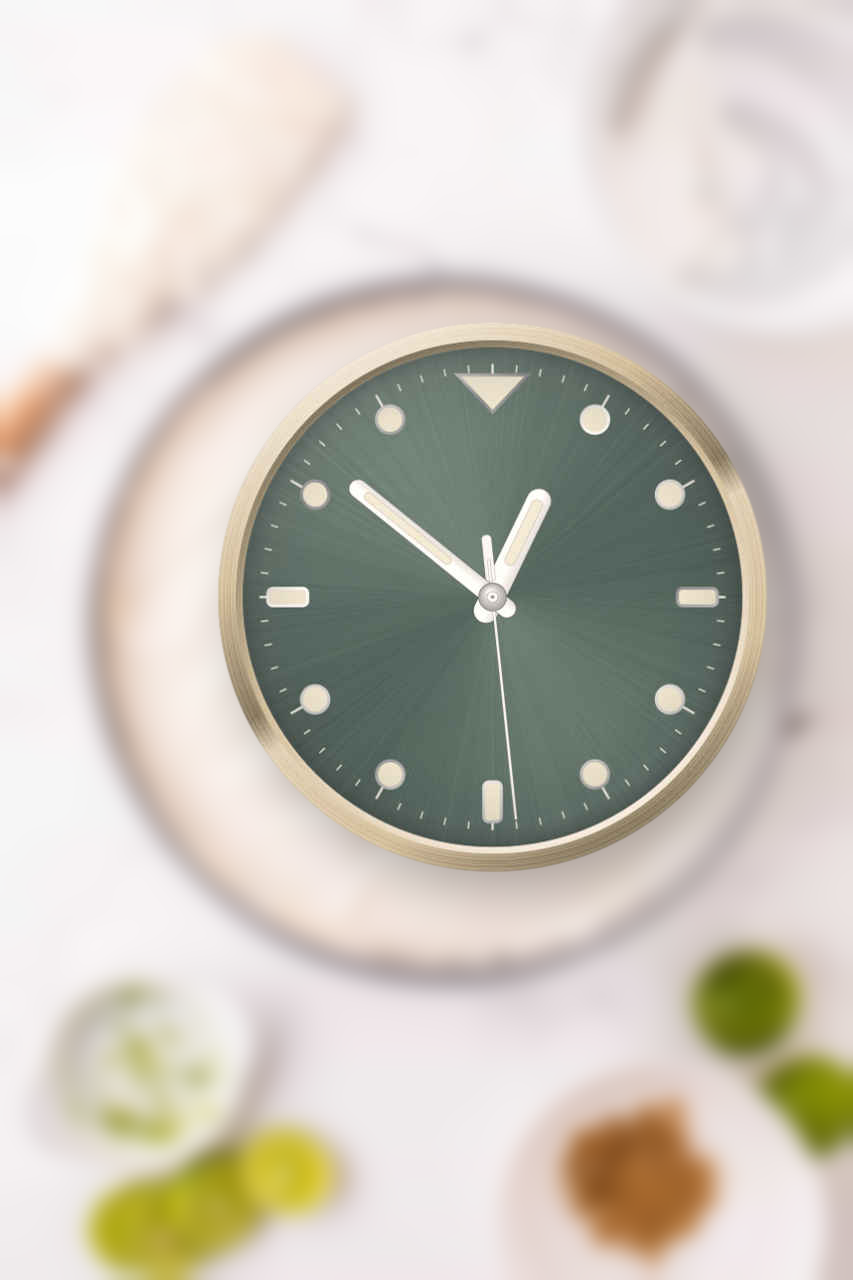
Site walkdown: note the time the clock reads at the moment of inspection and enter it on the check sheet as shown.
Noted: 12:51:29
